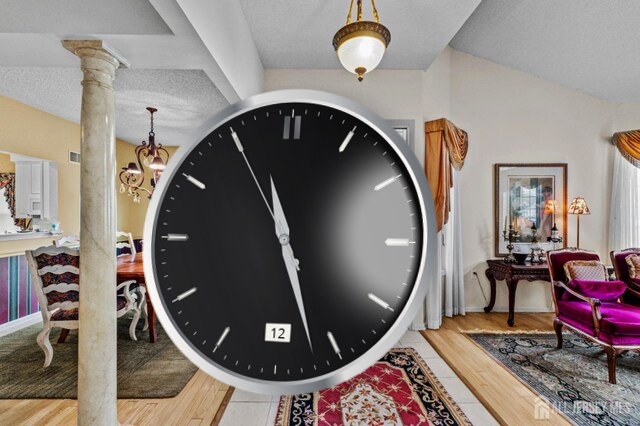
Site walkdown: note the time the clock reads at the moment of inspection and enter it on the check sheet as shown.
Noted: 11:26:55
